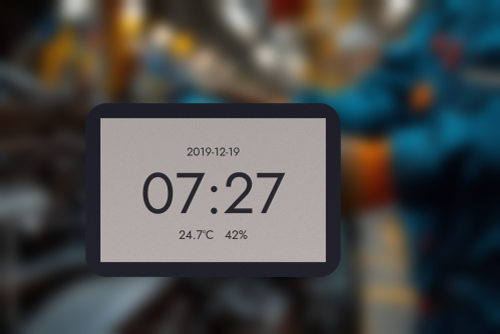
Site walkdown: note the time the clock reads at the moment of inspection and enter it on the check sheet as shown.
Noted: 7:27
